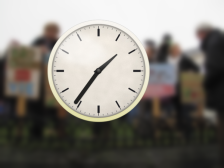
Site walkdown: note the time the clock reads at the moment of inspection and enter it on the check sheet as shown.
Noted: 1:36
